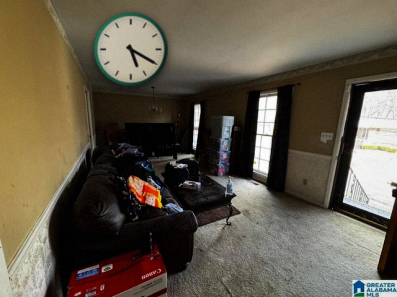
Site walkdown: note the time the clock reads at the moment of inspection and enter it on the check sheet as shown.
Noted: 5:20
